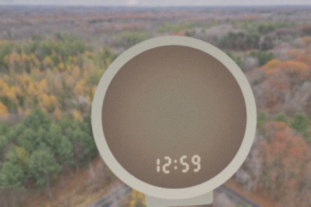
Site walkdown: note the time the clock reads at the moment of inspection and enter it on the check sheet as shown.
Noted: 12:59
